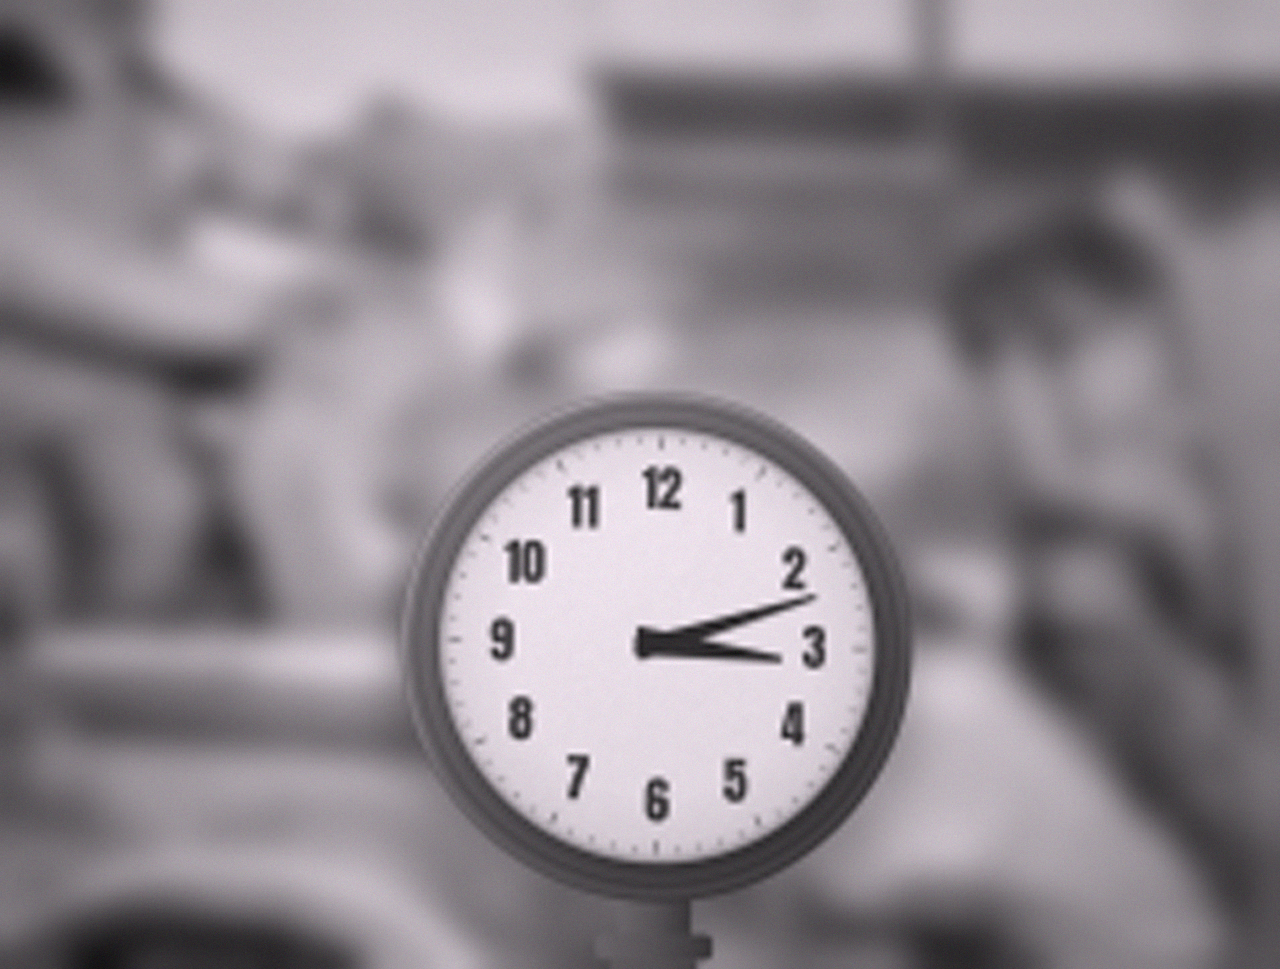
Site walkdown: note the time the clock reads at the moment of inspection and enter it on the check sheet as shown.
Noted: 3:12
